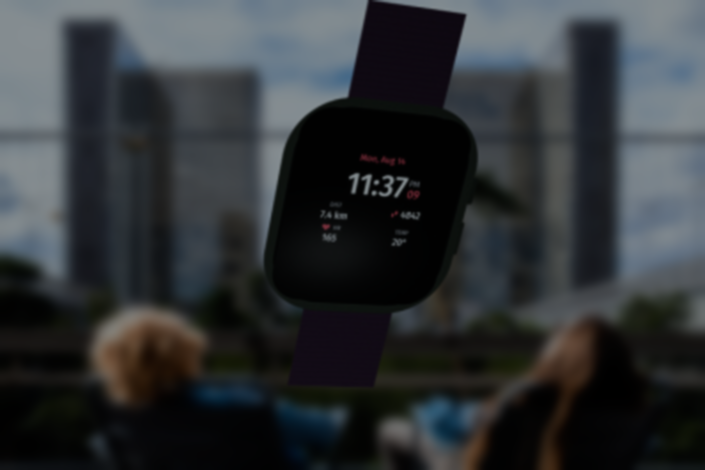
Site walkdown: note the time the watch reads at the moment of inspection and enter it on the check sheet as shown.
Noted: 11:37
